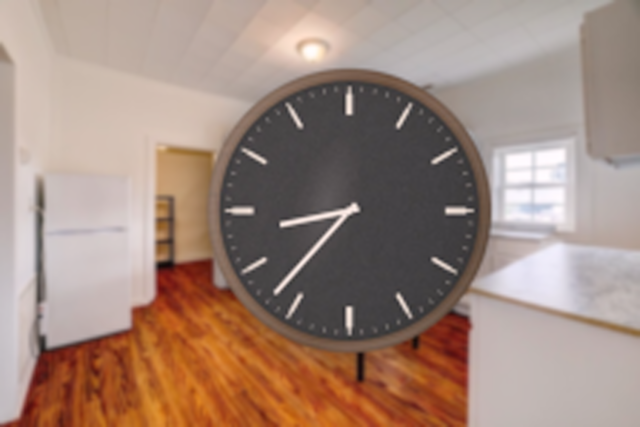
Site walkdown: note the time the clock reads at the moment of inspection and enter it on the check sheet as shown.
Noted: 8:37
